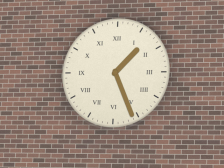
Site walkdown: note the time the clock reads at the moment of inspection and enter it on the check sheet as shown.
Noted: 1:26
